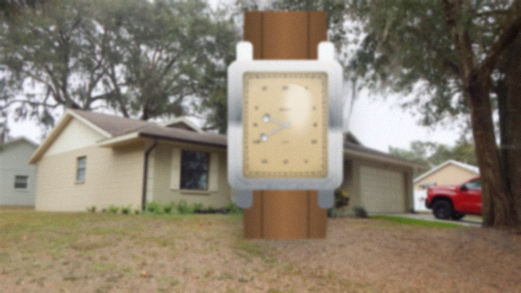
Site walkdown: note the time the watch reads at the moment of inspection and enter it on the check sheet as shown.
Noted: 9:40
